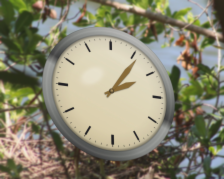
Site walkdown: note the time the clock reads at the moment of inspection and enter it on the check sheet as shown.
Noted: 2:06
